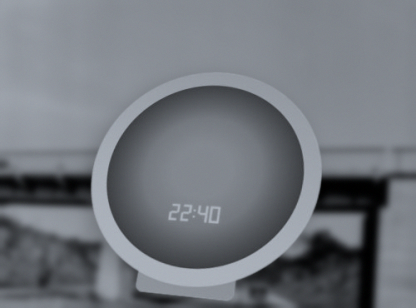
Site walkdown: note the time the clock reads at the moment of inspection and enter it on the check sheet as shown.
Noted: 22:40
